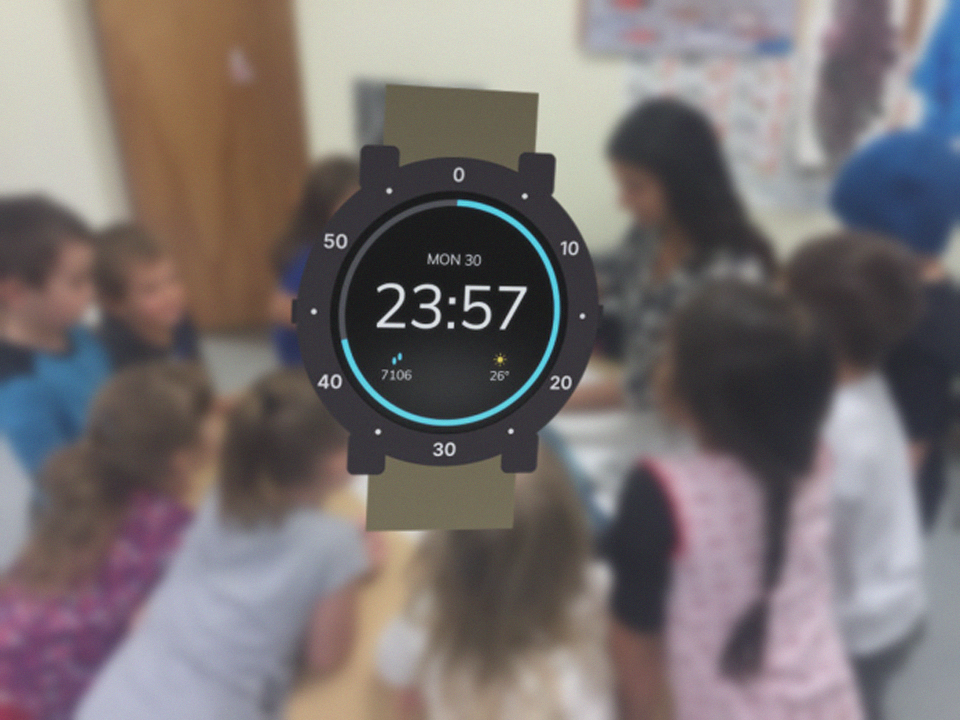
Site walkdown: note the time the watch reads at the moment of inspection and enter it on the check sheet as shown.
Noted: 23:57
